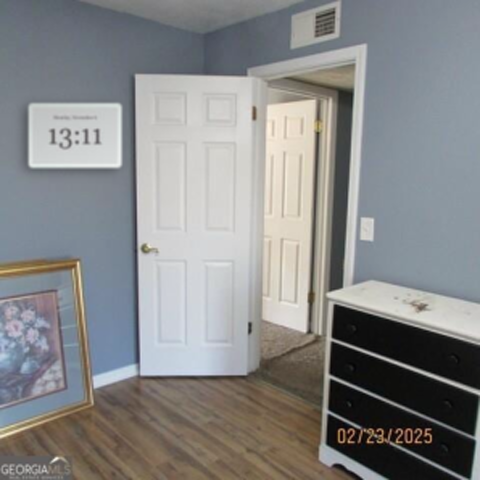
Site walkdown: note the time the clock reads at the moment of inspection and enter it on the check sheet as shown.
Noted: 13:11
